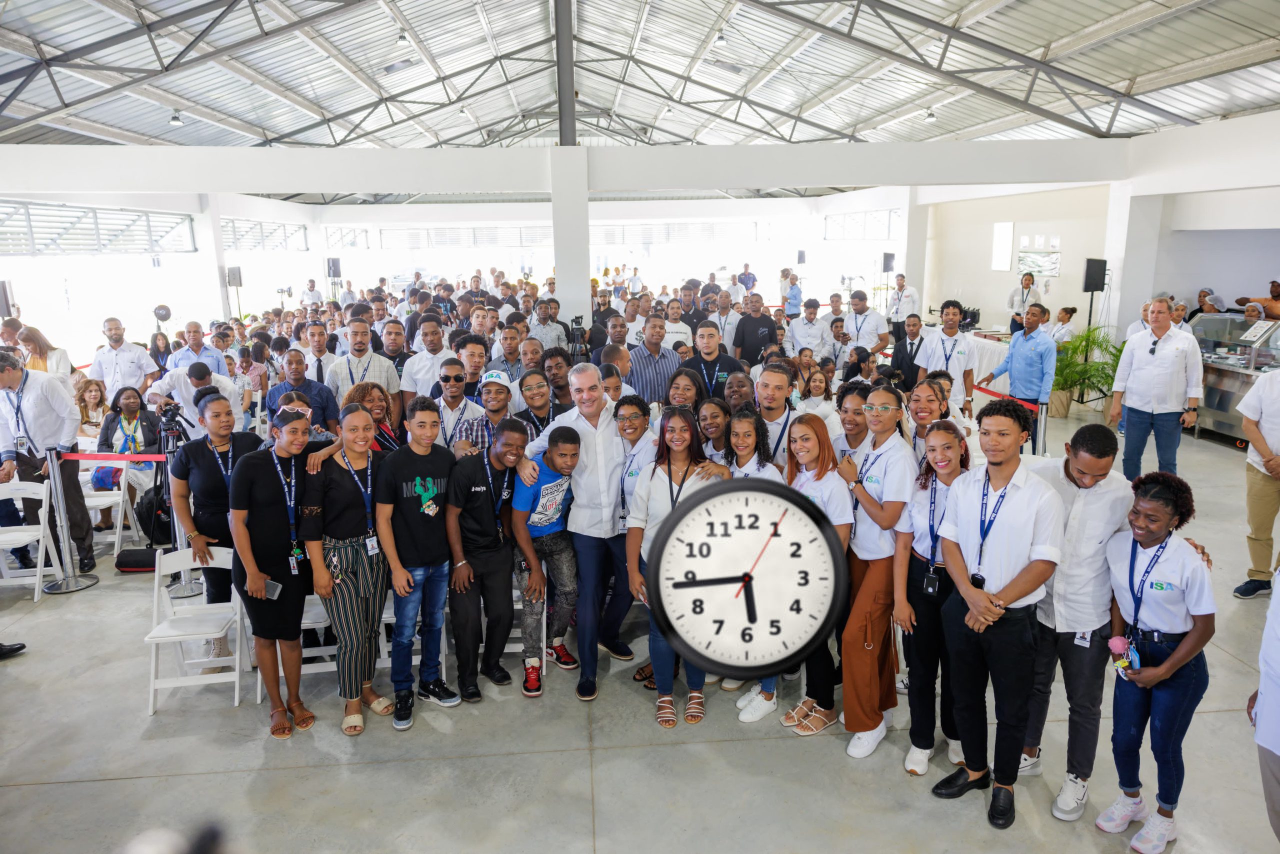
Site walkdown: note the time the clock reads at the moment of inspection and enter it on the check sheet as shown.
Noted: 5:44:05
